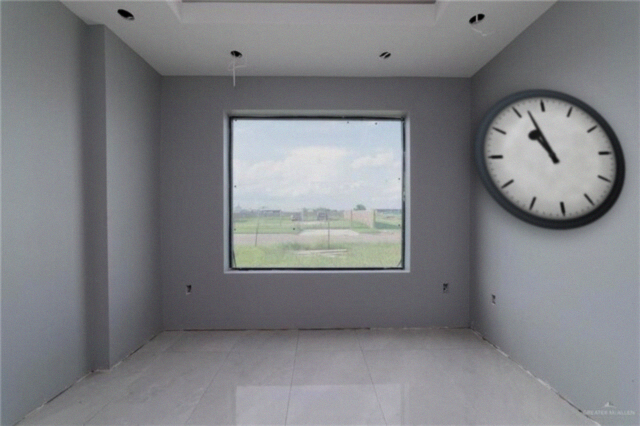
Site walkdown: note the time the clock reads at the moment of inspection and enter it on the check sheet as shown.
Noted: 10:57
